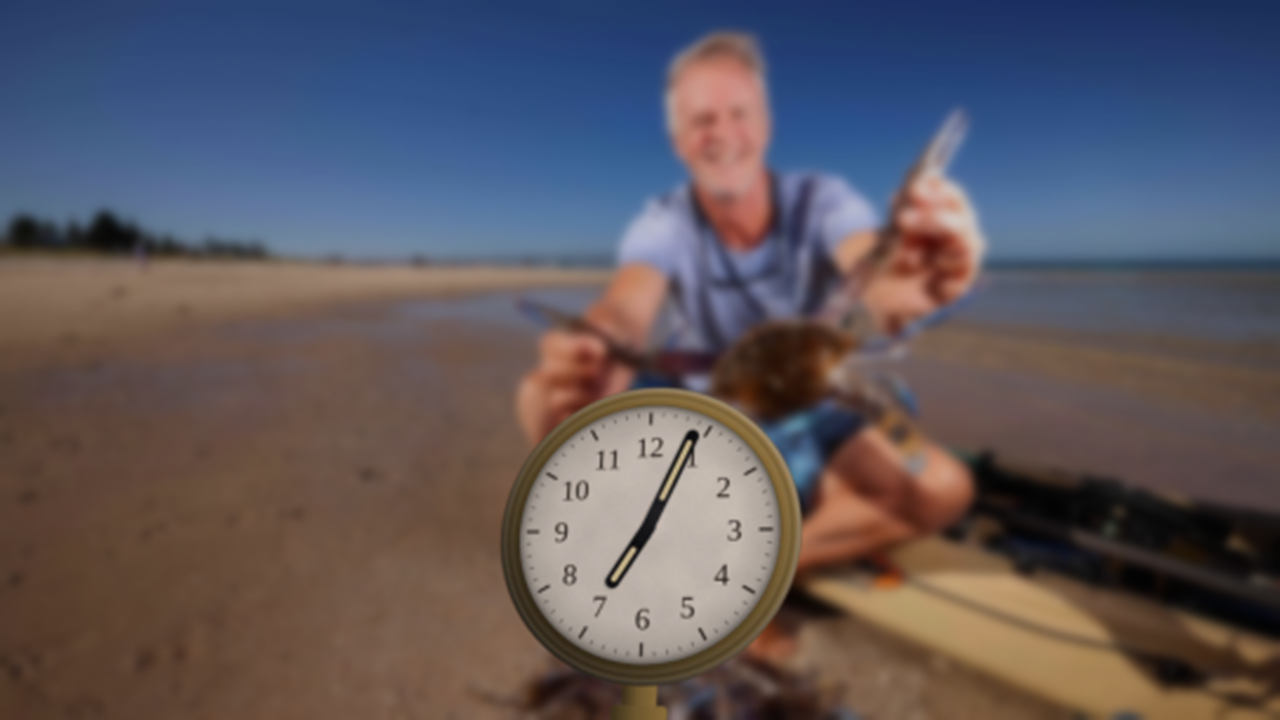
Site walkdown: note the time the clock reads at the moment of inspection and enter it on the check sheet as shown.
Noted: 7:04
